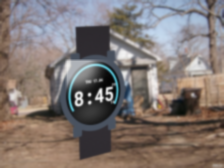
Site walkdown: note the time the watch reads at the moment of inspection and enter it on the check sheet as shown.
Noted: 8:45
